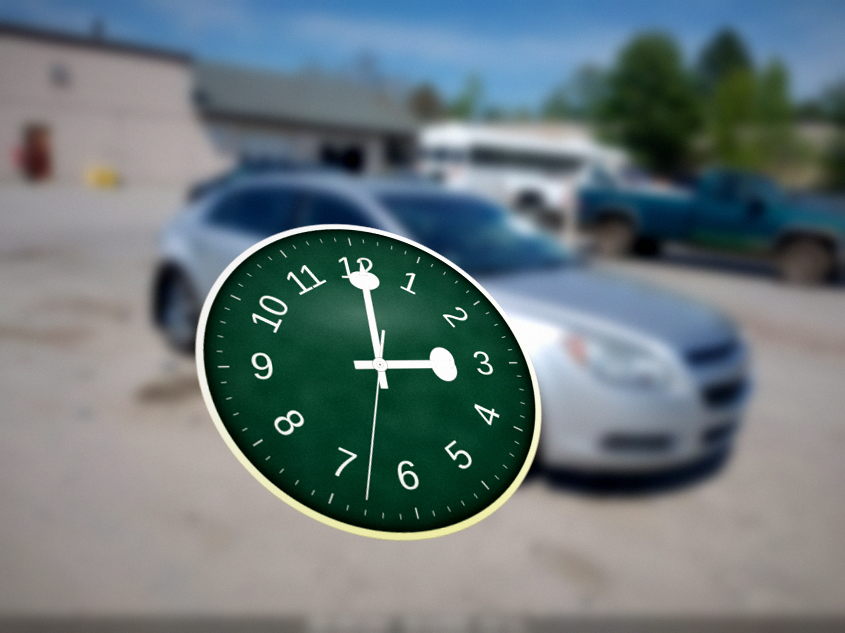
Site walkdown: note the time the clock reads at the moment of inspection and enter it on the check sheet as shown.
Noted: 3:00:33
